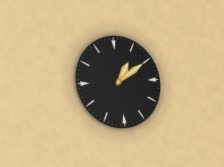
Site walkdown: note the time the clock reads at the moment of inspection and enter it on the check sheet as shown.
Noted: 1:10
